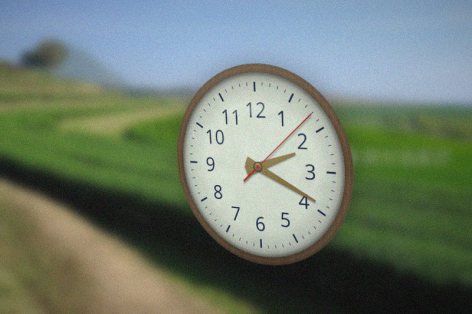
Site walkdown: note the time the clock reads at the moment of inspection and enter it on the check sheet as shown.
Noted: 2:19:08
